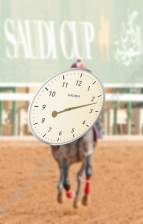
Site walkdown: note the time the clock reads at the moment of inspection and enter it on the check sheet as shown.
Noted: 8:12
